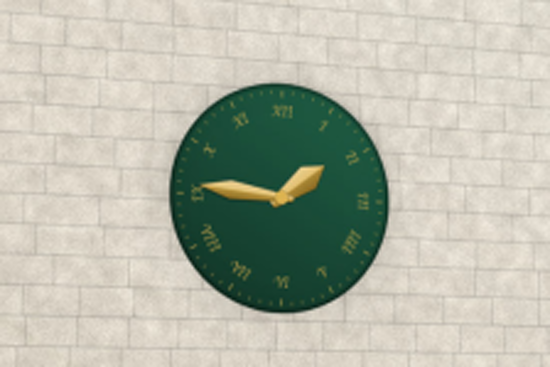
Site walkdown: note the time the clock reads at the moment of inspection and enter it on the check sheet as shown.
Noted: 1:46
